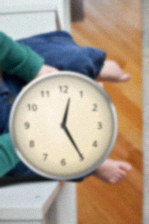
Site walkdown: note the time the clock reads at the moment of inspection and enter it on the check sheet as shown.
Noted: 12:25
